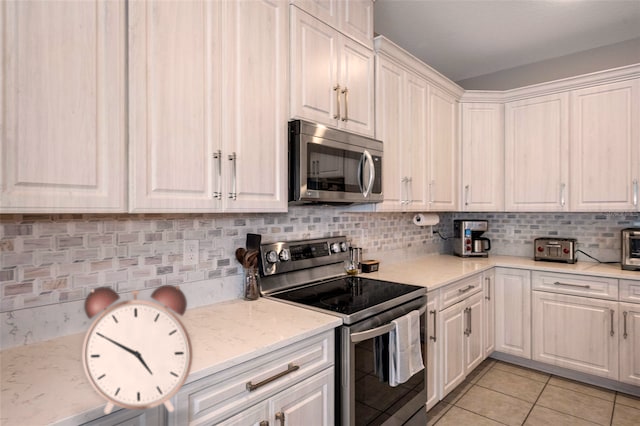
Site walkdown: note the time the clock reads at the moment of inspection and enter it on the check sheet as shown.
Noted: 4:50
